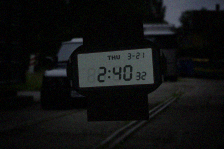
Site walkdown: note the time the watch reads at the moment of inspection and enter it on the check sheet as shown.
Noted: 2:40:32
